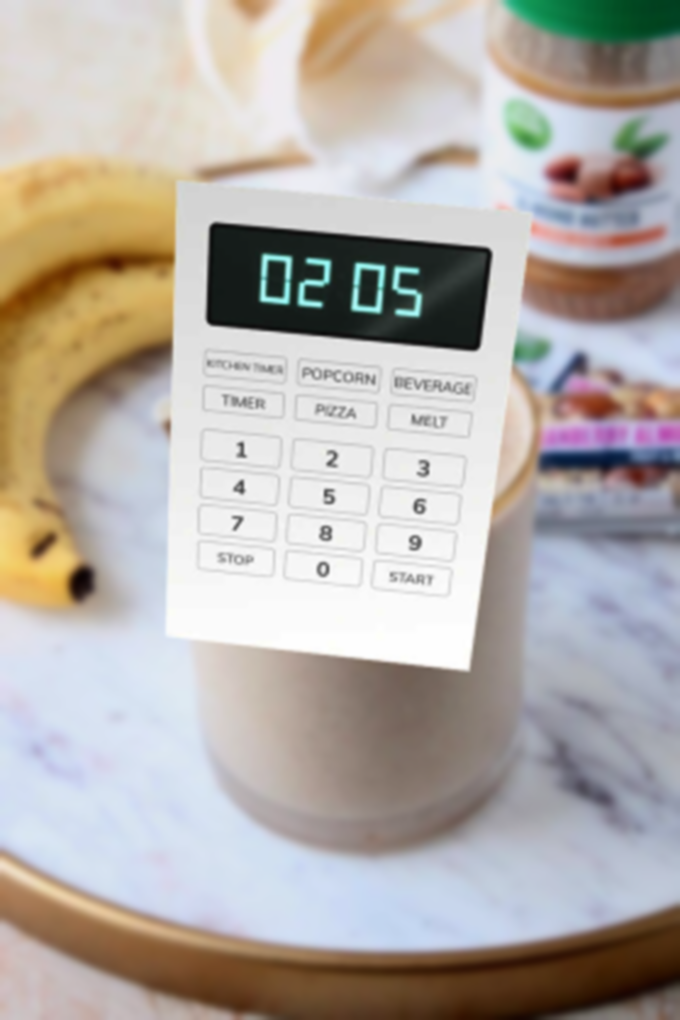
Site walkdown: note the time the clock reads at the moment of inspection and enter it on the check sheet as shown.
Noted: 2:05
